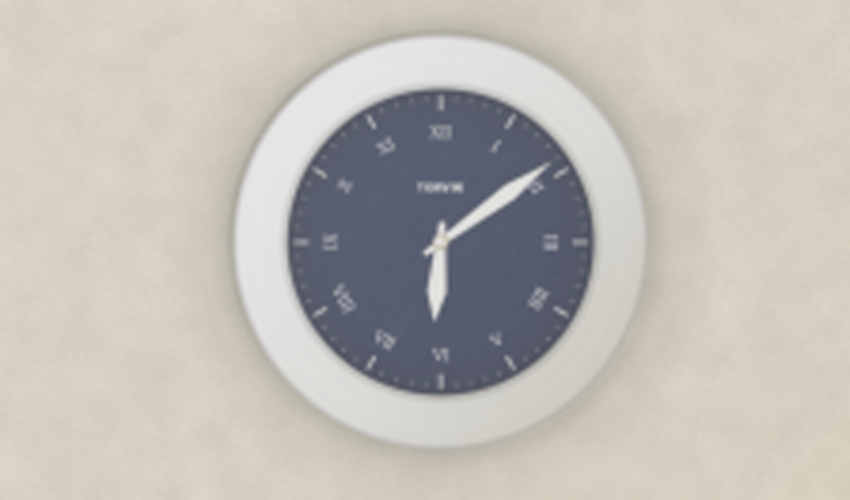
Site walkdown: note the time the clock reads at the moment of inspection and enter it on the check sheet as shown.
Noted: 6:09
